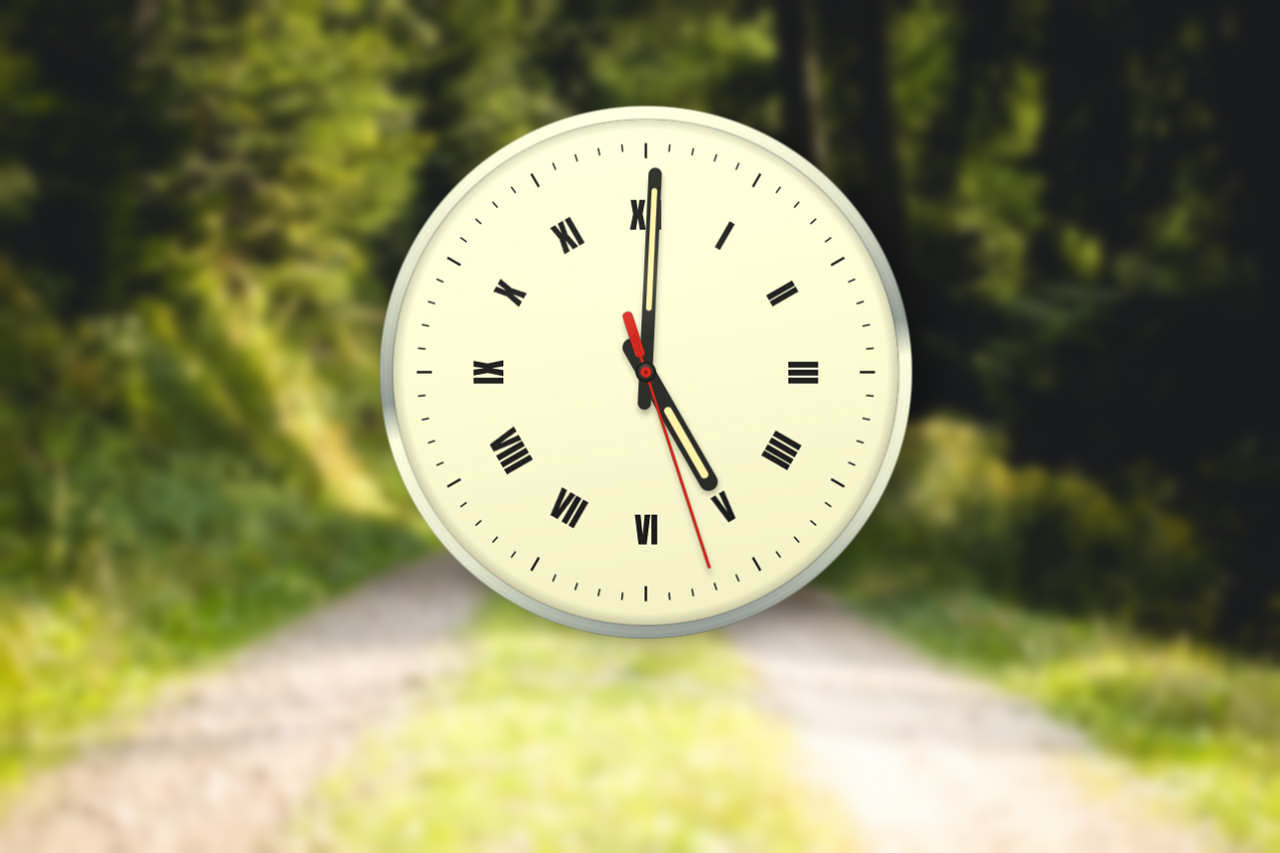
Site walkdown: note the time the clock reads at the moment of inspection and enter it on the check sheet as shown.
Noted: 5:00:27
